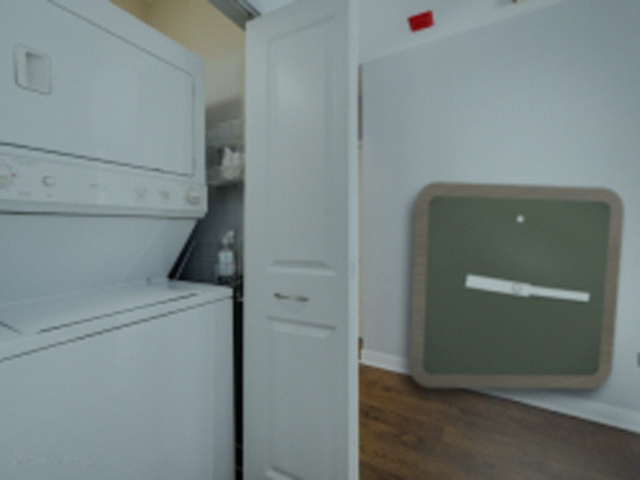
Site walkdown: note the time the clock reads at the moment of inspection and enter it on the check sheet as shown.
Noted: 9:16
